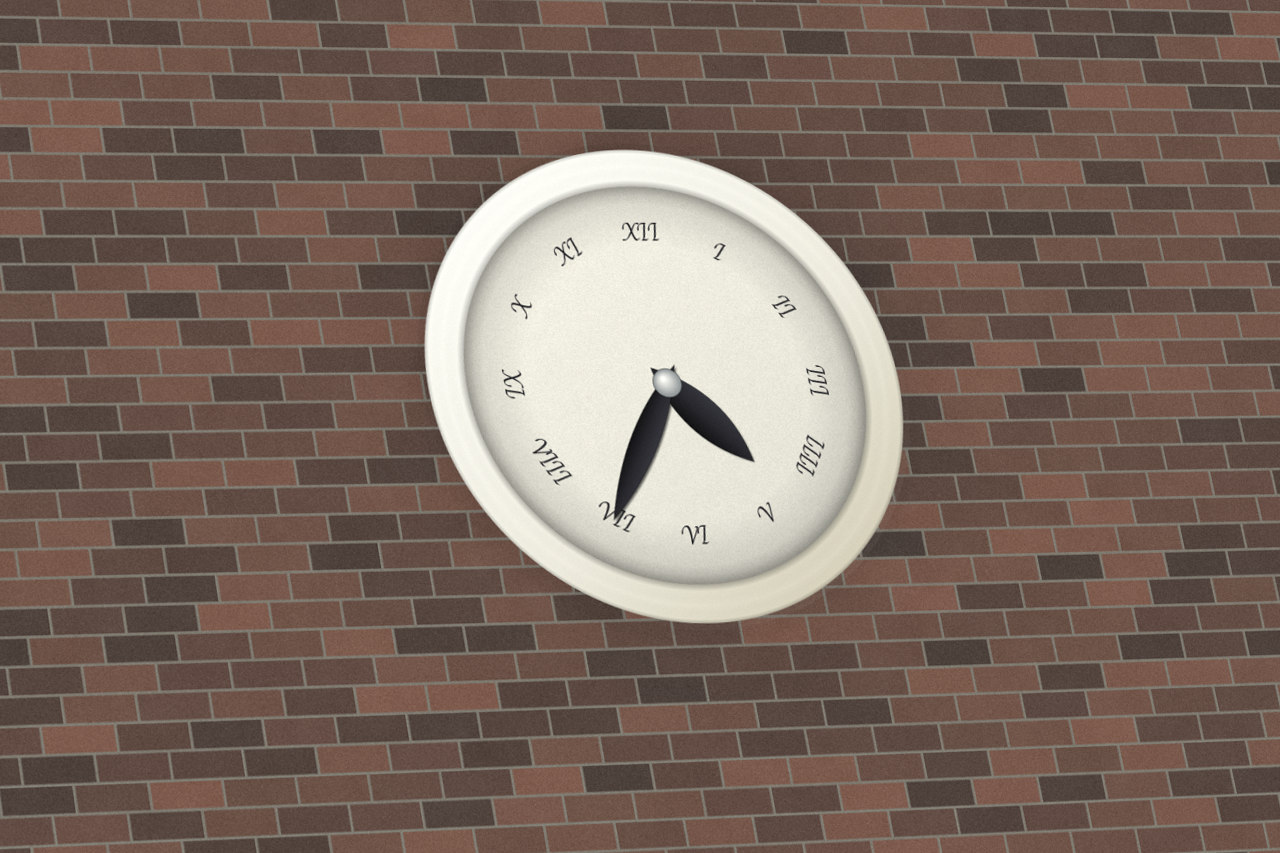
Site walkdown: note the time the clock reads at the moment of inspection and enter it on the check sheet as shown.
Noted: 4:35
